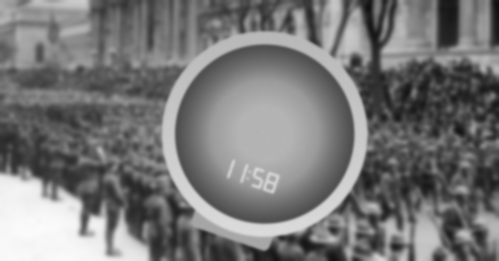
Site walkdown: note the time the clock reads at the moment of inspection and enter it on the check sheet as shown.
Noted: 11:58
